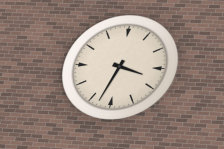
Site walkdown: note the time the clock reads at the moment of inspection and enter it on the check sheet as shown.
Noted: 3:33
